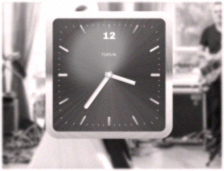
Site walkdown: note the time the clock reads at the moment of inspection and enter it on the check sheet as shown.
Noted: 3:36
